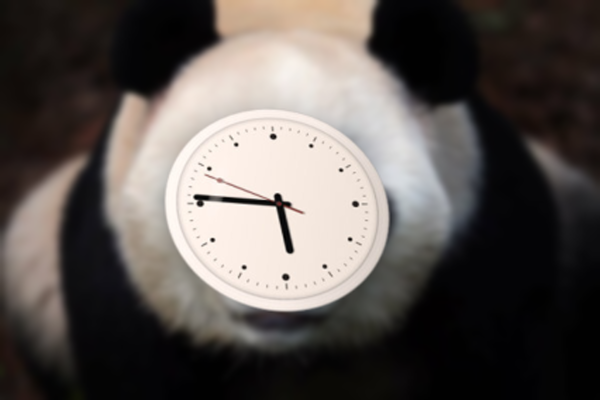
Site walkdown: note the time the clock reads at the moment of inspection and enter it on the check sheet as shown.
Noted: 5:45:49
